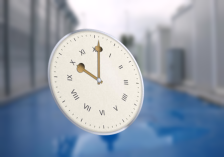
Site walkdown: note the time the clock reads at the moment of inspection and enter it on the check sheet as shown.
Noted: 10:01
